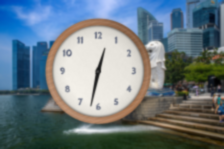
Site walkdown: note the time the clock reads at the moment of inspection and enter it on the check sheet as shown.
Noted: 12:32
